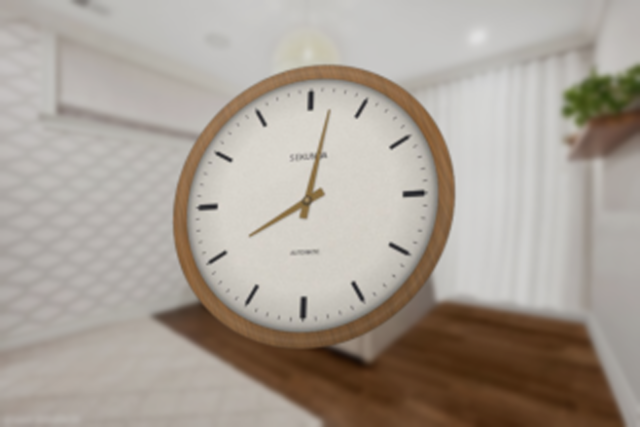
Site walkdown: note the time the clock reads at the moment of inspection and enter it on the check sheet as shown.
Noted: 8:02
